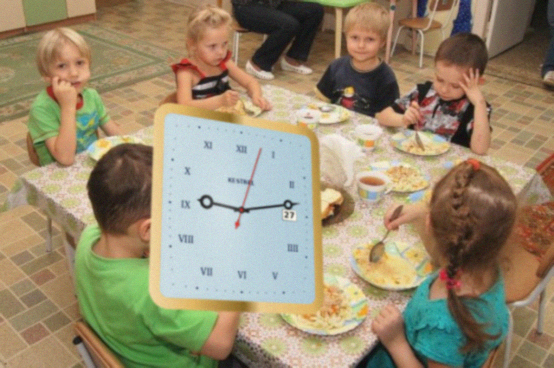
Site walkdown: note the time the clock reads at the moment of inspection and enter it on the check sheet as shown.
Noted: 9:13:03
